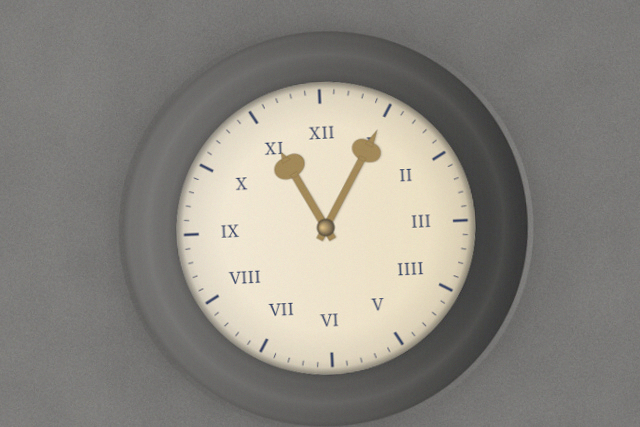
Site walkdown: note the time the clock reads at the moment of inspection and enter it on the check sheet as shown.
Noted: 11:05
